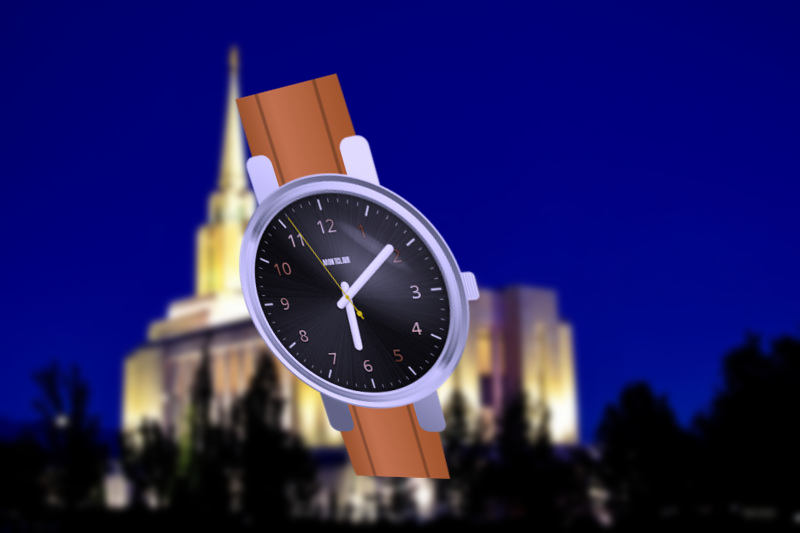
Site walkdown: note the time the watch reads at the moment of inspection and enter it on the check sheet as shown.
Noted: 6:08:56
